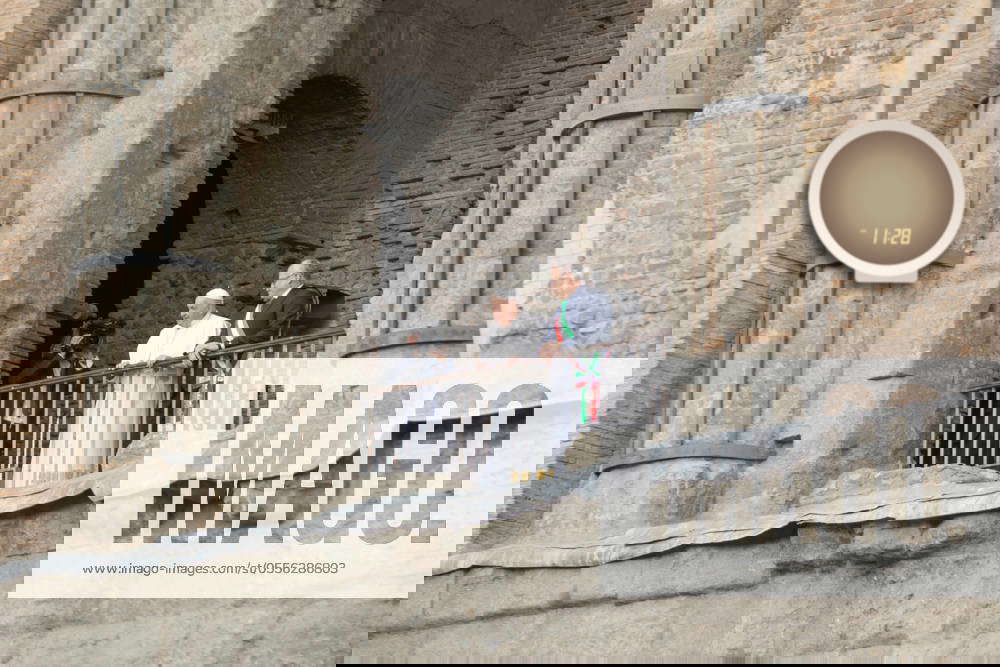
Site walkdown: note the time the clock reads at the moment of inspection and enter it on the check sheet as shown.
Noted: 11:28
